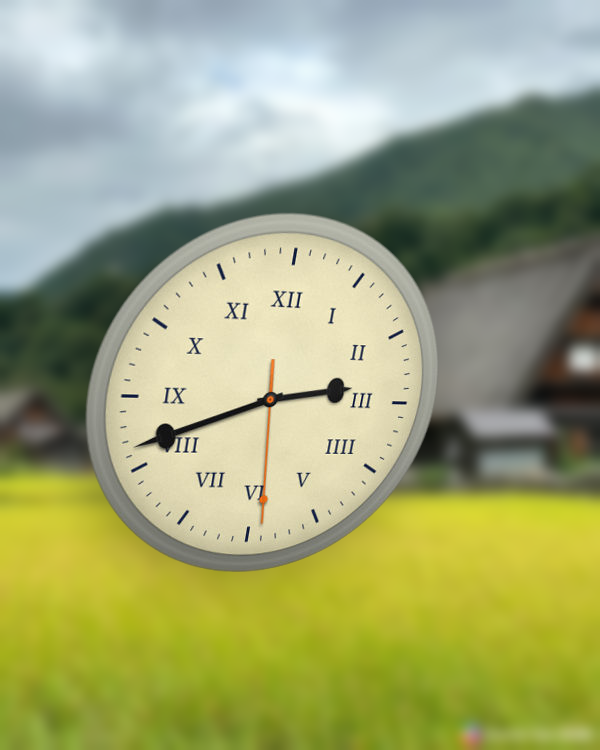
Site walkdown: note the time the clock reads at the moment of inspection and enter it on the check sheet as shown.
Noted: 2:41:29
